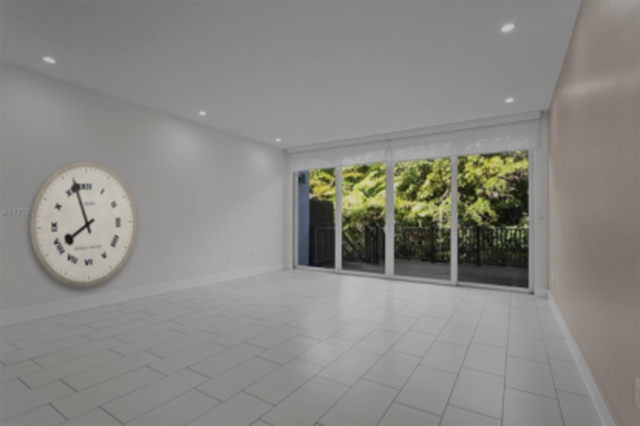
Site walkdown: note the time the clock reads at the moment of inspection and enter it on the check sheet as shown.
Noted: 7:57
